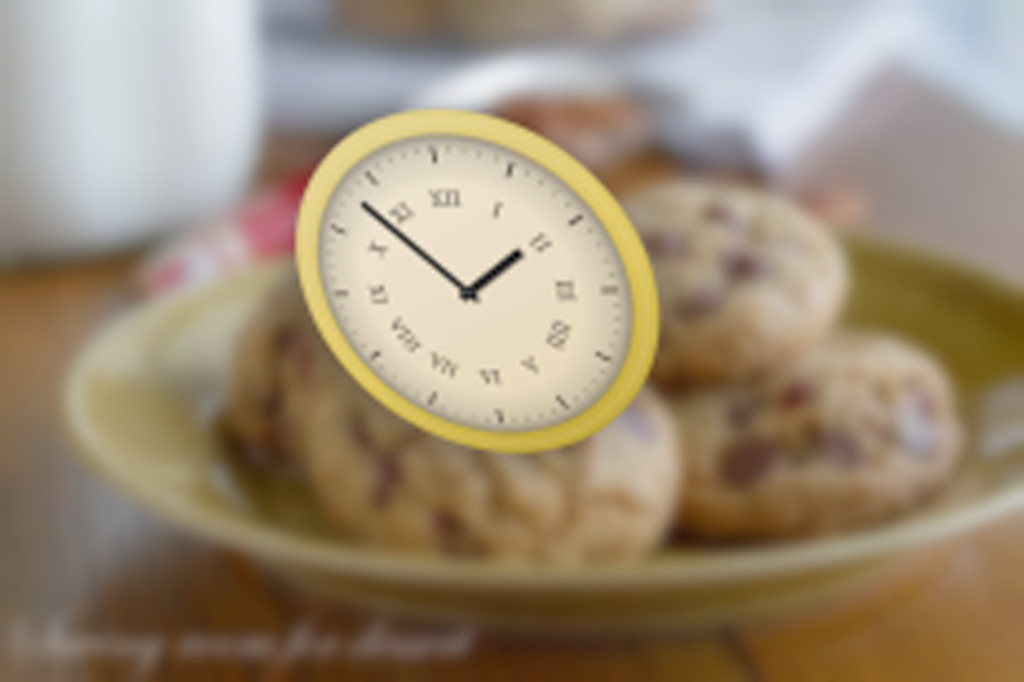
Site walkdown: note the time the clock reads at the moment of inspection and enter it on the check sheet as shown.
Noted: 1:53
